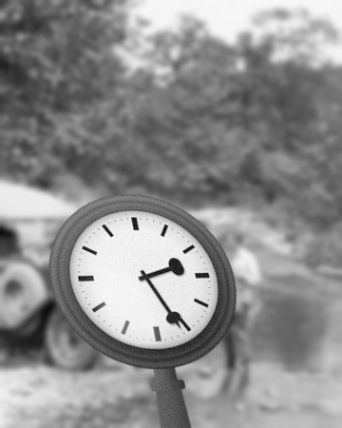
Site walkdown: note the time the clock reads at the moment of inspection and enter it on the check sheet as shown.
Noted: 2:26
